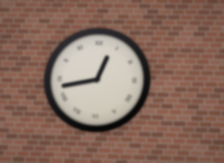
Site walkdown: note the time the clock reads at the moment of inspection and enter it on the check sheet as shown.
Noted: 12:43
